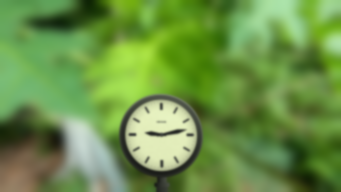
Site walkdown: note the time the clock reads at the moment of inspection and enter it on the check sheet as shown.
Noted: 9:13
